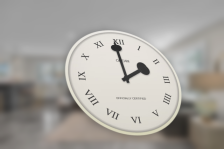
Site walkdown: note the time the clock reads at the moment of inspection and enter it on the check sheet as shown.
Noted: 1:59
